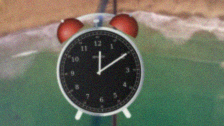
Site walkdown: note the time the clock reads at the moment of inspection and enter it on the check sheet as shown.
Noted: 12:10
